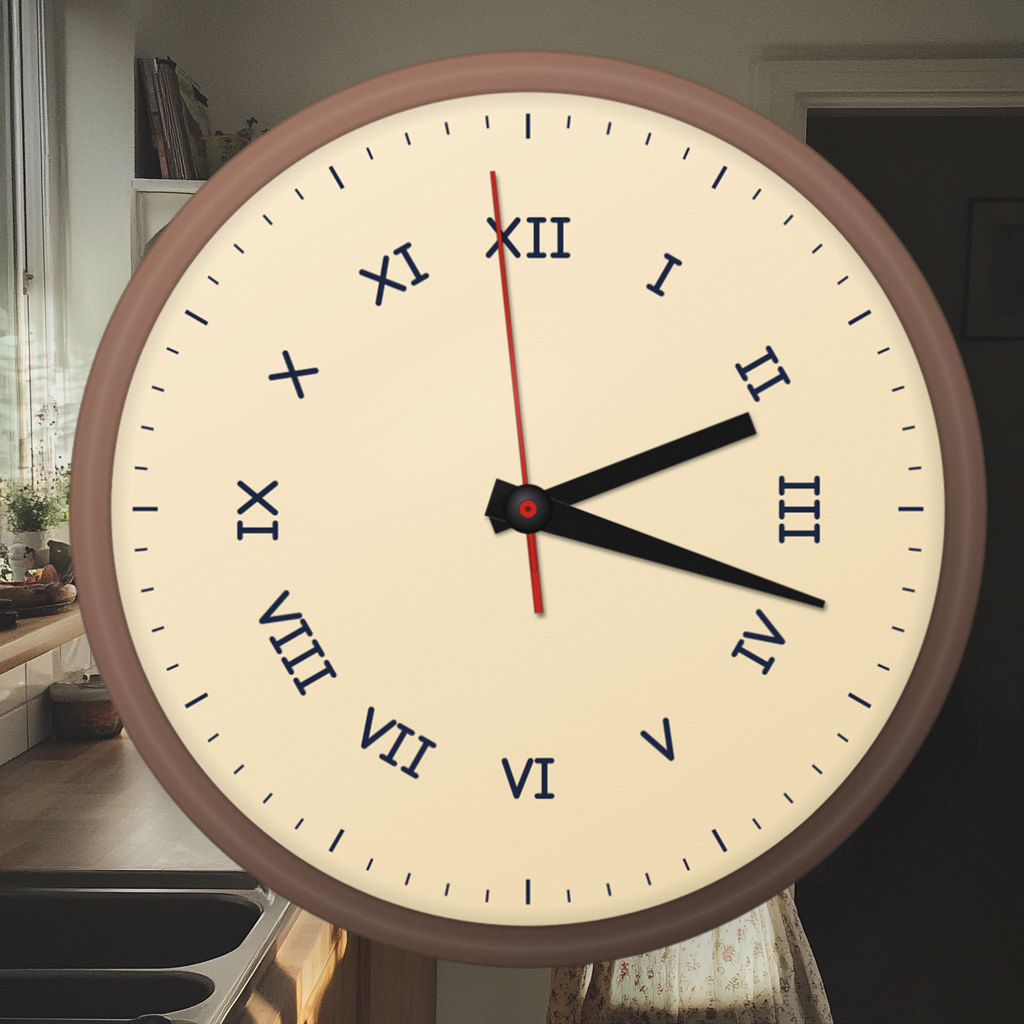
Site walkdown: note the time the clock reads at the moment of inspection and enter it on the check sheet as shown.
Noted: 2:17:59
